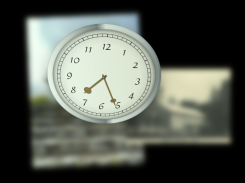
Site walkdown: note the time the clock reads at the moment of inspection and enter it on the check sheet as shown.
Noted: 7:26
